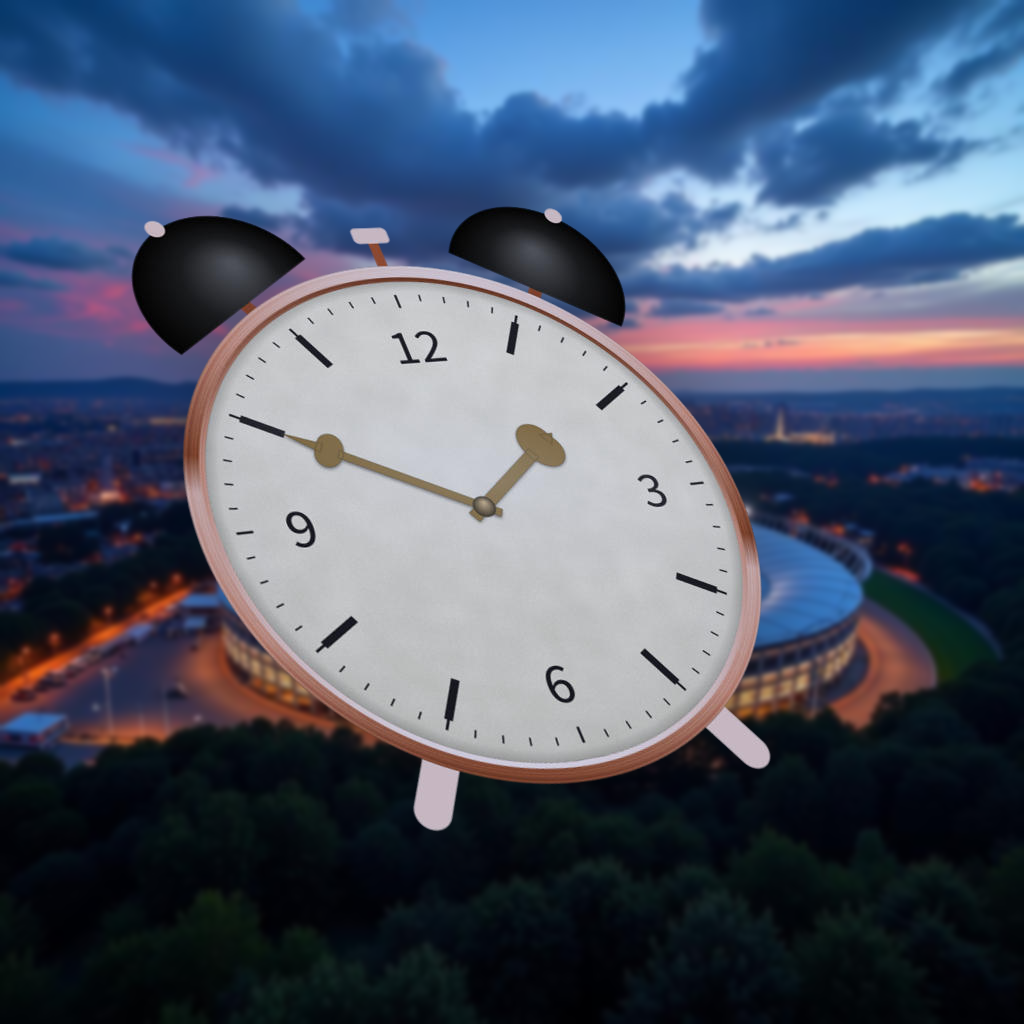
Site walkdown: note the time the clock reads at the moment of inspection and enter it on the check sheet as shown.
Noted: 1:50
